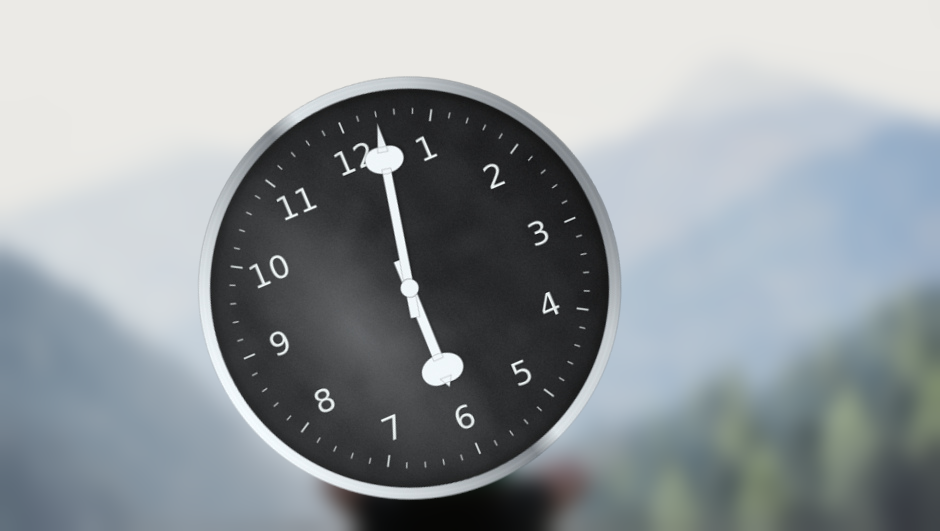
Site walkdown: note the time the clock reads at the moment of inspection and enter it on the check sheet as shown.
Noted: 6:02
